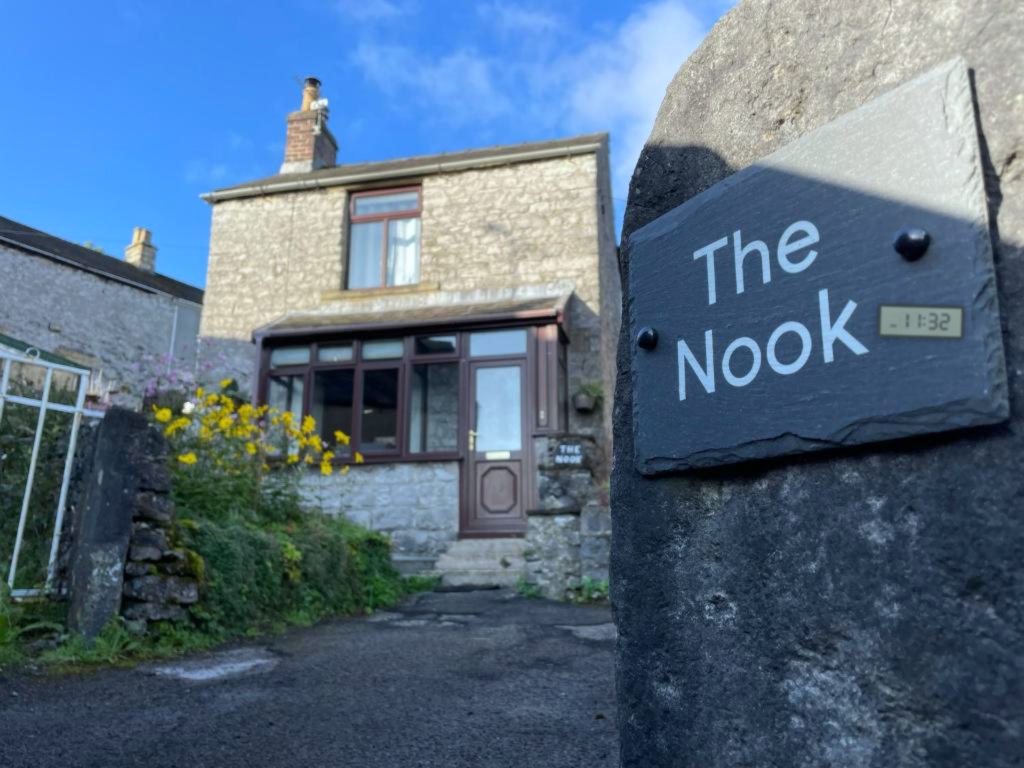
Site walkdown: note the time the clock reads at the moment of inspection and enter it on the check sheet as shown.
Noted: 11:32
